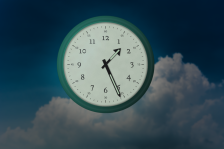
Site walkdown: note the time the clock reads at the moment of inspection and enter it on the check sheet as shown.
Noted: 1:26
